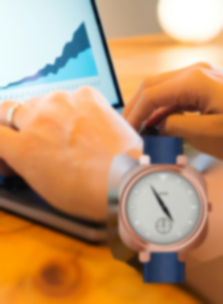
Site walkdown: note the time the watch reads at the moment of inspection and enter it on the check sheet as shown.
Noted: 4:55
